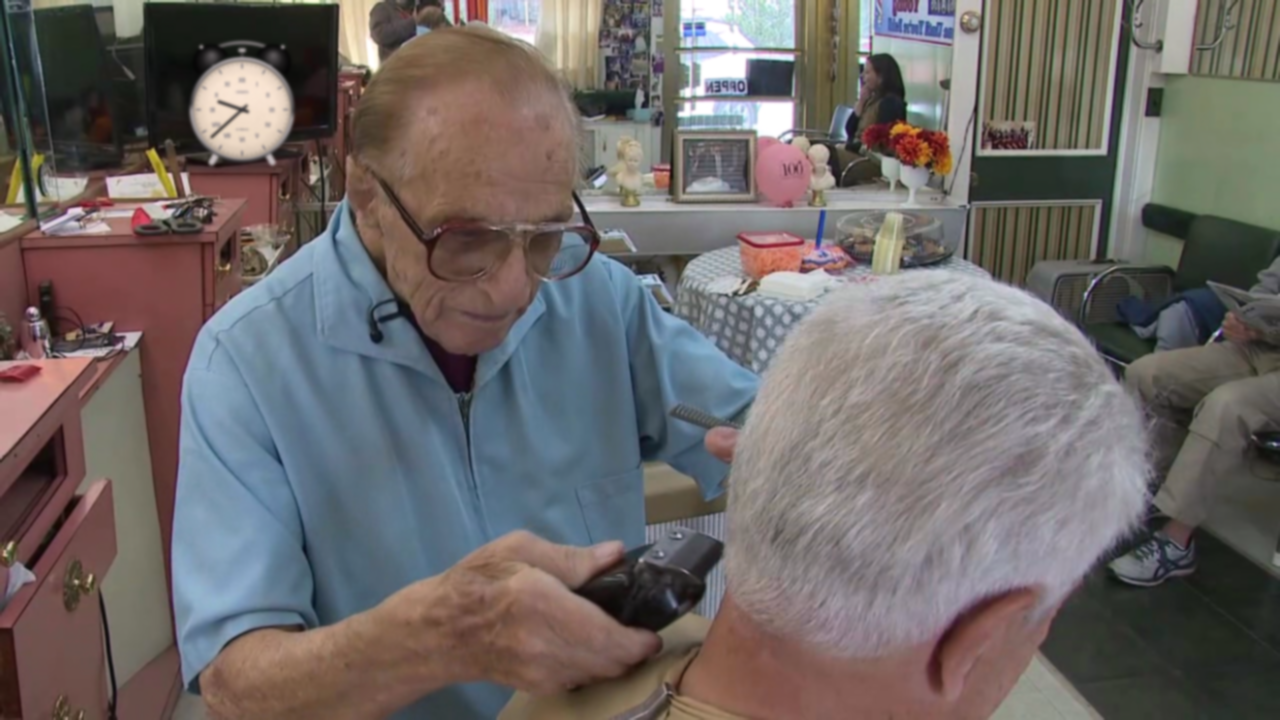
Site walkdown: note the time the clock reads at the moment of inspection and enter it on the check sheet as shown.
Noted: 9:38
